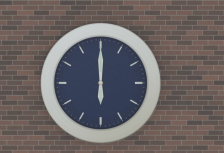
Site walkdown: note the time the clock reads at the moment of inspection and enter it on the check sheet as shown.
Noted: 6:00
